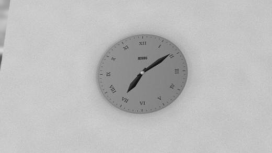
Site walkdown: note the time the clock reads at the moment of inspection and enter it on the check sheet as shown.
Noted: 7:09
